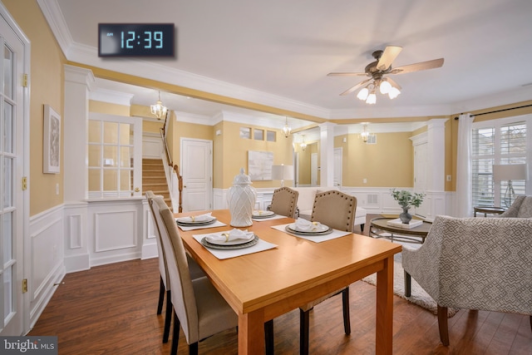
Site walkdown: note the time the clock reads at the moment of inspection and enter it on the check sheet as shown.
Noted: 12:39
